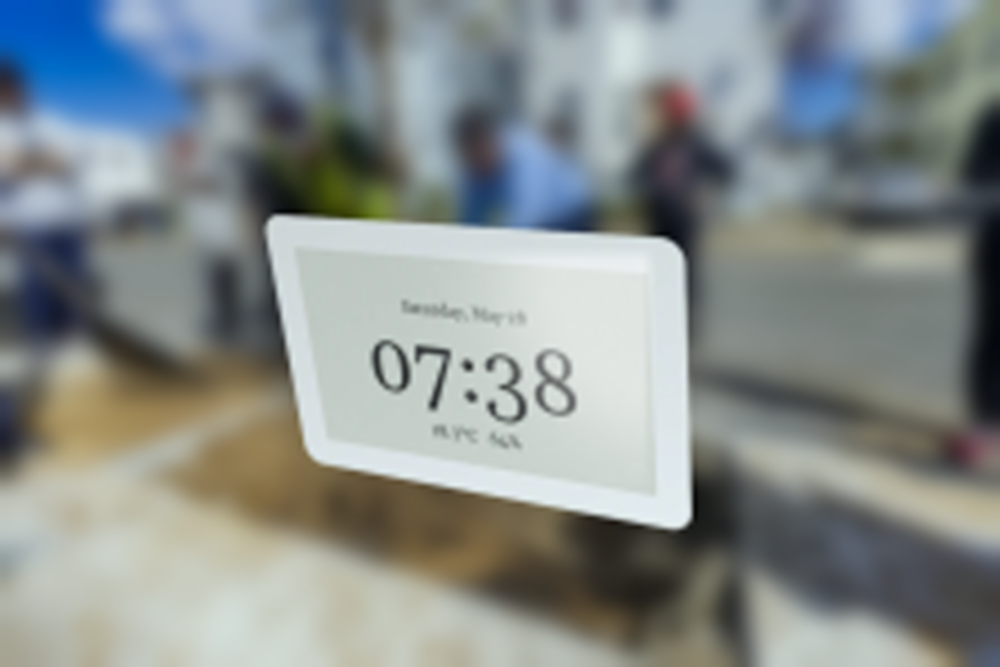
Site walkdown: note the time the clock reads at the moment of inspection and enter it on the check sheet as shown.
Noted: 7:38
